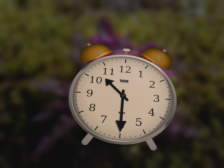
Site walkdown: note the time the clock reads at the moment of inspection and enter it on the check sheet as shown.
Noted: 10:30
